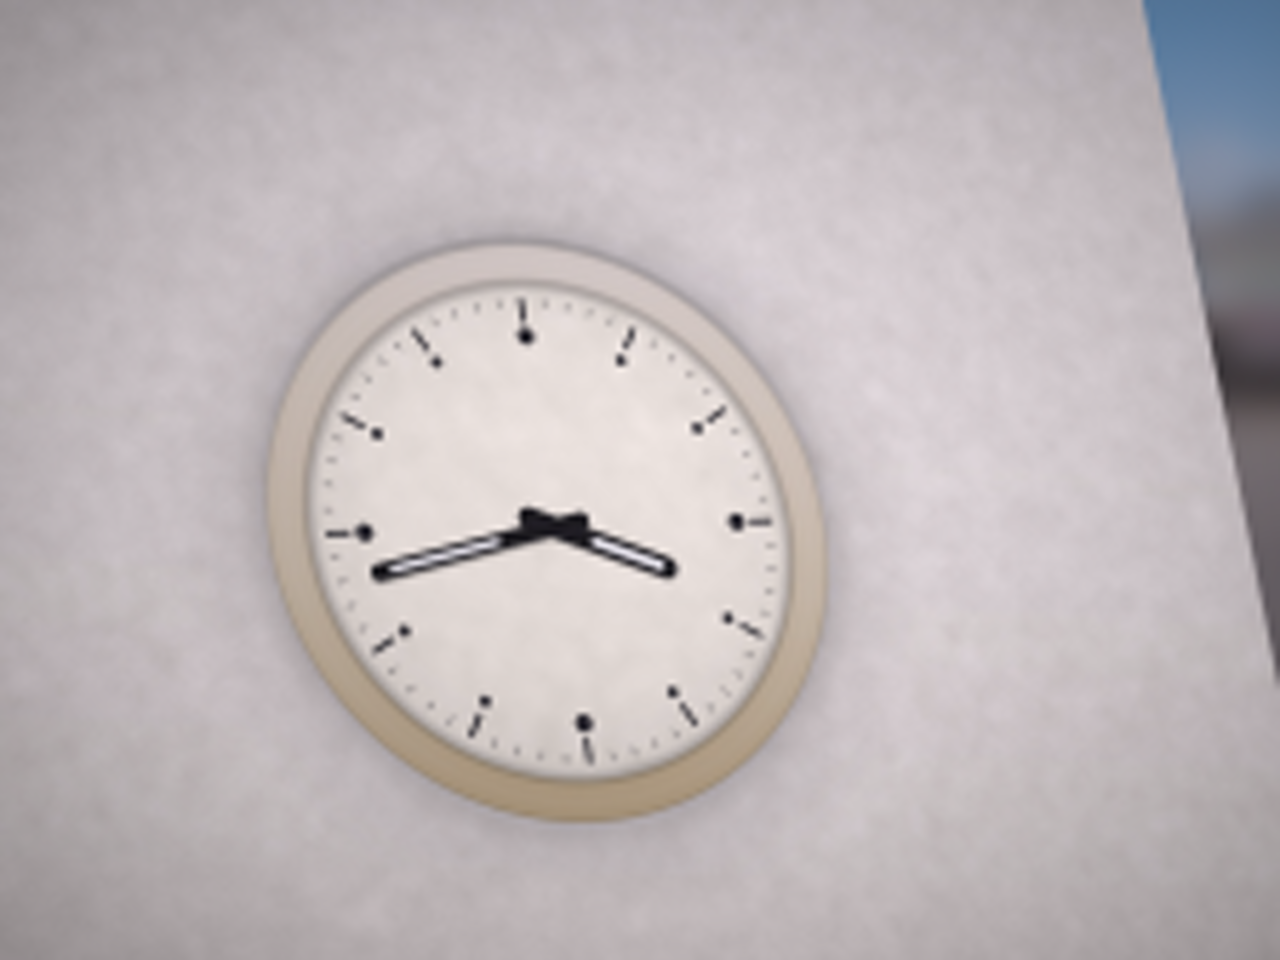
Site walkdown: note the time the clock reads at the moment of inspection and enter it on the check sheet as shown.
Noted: 3:43
